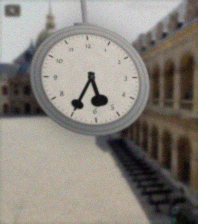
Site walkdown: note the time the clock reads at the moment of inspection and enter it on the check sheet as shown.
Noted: 5:35
